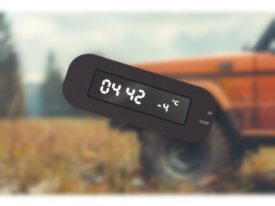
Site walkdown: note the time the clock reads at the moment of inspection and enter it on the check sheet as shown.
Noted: 4:42
